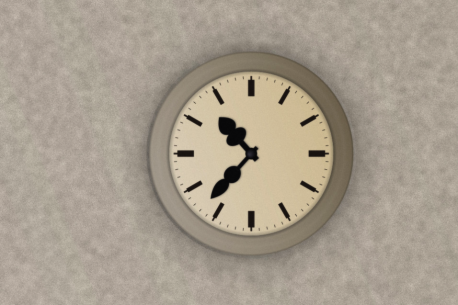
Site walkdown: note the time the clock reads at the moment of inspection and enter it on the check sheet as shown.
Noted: 10:37
